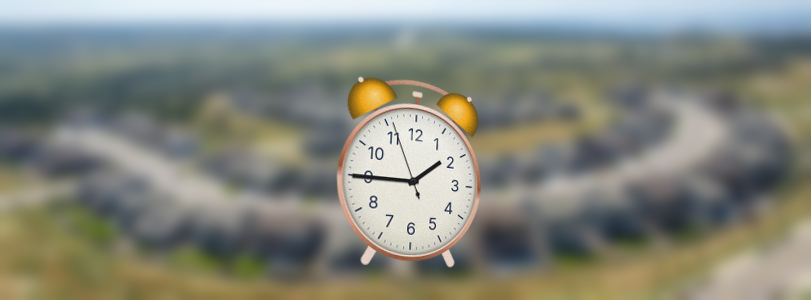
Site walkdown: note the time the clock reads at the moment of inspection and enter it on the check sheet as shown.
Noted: 1:44:56
